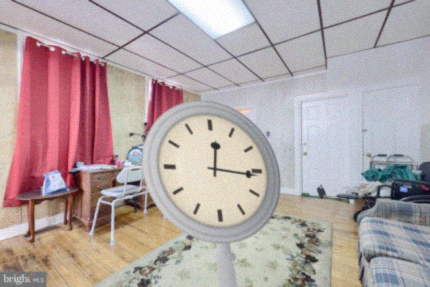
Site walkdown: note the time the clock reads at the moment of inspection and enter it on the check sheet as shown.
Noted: 12:16
